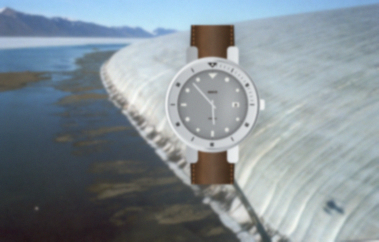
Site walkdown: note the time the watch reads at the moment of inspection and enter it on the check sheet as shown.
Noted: 5:53
